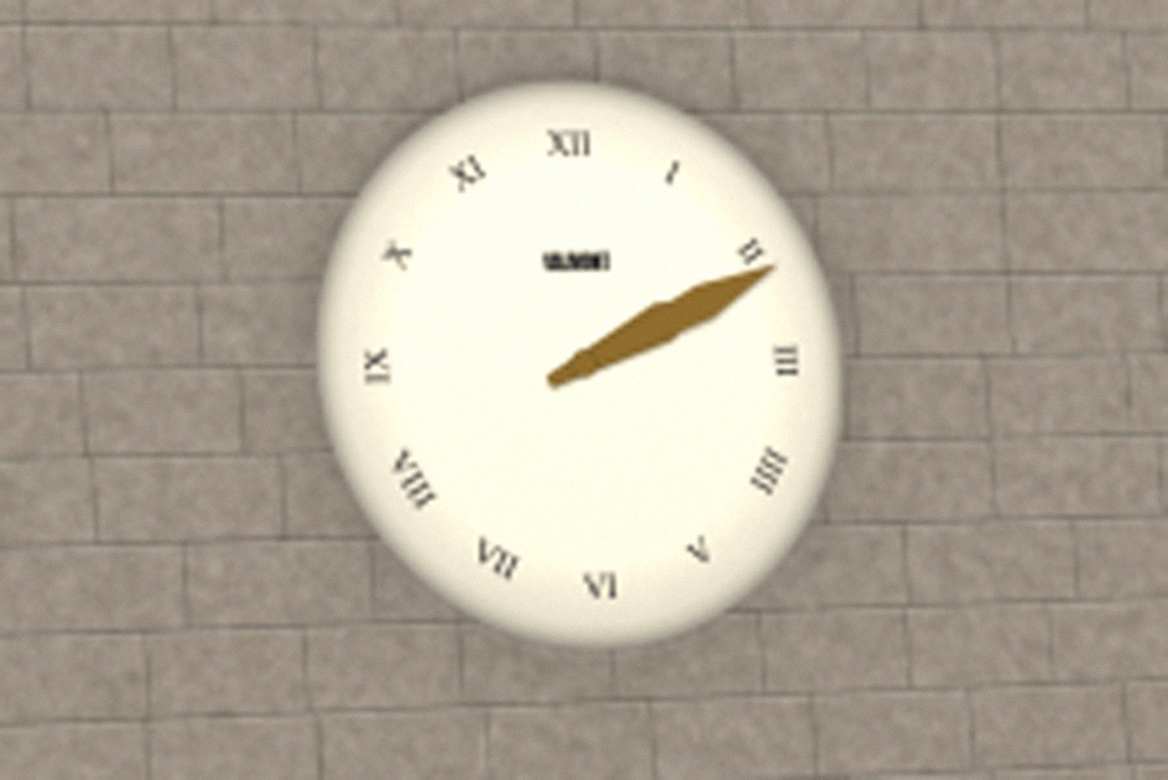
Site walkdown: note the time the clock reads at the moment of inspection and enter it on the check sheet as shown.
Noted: 2:11
